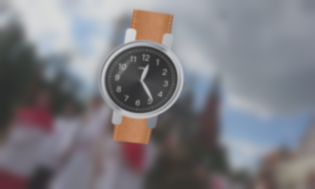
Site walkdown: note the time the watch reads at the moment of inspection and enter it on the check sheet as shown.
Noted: 12:24
